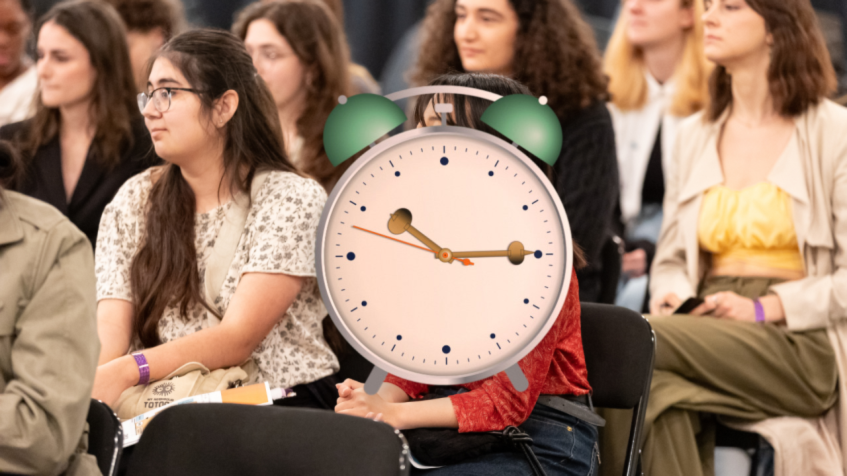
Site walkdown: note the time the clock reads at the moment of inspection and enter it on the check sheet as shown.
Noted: 10:14:48
